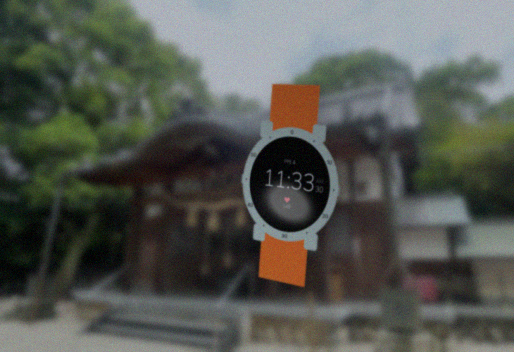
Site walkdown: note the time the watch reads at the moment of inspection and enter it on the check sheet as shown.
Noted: 11:33
